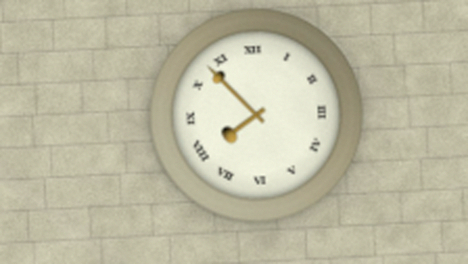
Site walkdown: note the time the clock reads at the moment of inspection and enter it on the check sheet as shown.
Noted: 7:53
